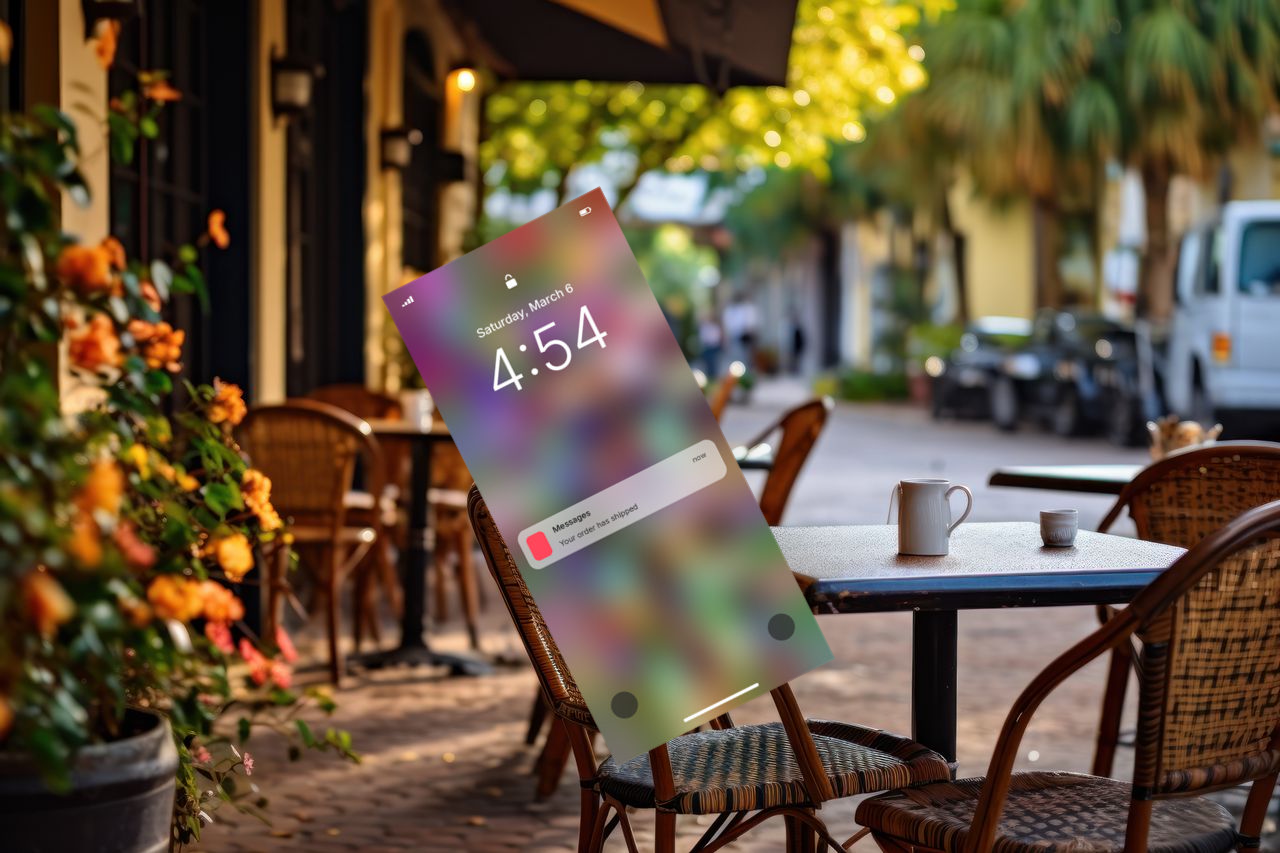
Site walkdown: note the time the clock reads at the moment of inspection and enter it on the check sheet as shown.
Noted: 4:54
